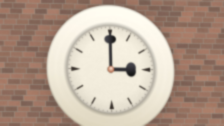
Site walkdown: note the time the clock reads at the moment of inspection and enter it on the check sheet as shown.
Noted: 3:00
